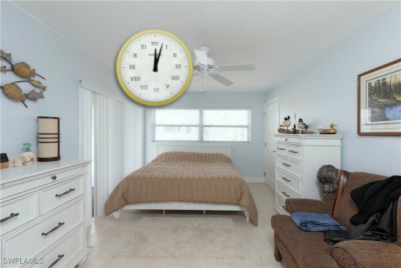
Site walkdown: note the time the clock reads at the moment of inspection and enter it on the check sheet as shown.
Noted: 12:03
